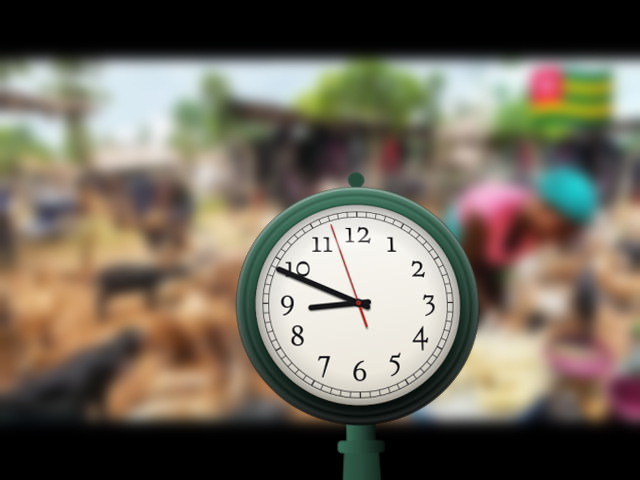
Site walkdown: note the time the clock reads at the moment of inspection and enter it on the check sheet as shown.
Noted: 8:48:57
